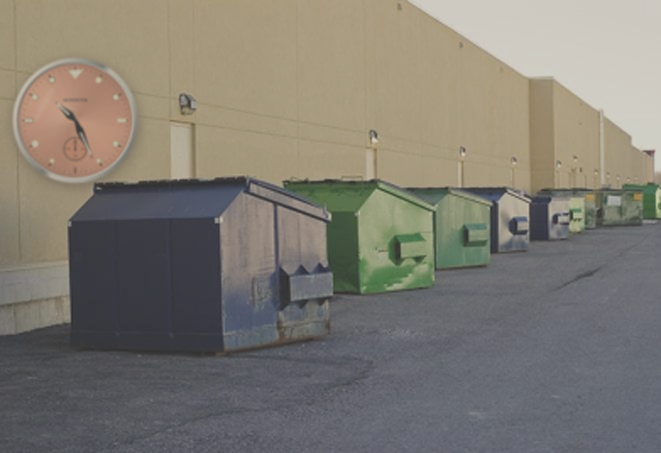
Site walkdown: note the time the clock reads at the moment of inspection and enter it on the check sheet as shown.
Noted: 10:26
